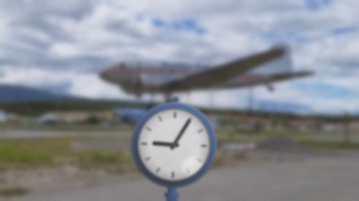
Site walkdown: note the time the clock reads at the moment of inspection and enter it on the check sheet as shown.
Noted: 9:05
